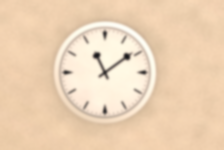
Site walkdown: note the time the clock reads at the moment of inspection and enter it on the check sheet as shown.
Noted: 11:09
